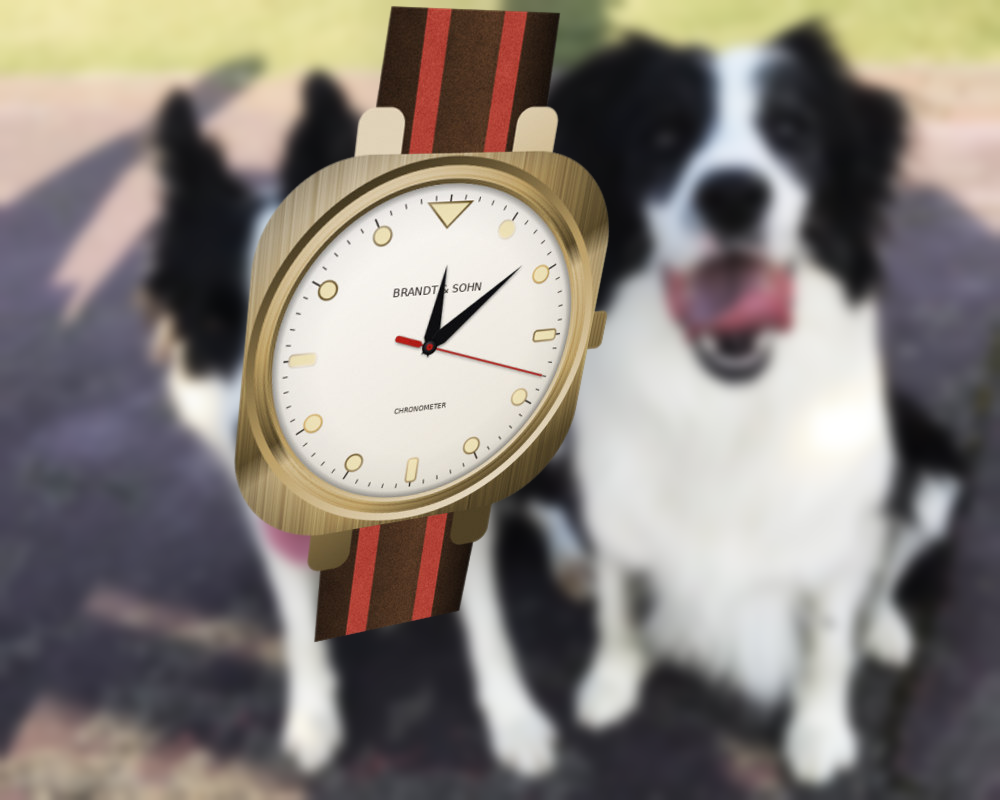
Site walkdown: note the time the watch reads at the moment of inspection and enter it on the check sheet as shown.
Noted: 12:08:18
